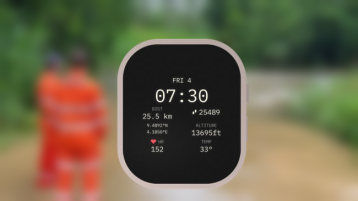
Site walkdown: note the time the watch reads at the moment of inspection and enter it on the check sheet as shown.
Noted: 7:30
